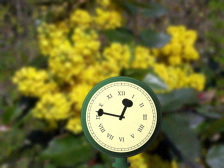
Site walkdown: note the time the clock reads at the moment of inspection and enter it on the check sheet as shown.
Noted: 12:47
